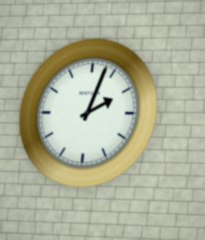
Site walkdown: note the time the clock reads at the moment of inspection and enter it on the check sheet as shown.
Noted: 2:03
